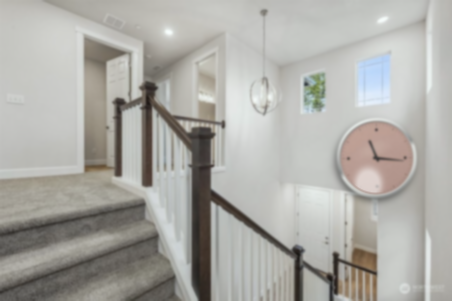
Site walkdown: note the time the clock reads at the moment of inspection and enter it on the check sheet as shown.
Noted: 11:16
